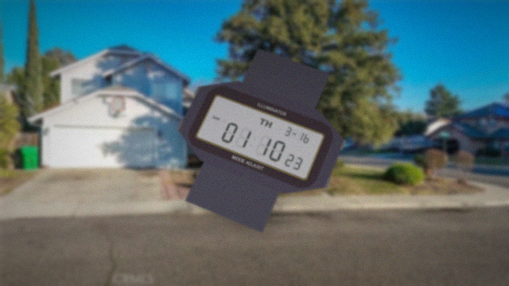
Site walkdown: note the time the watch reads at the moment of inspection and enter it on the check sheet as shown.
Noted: 1:10:23
